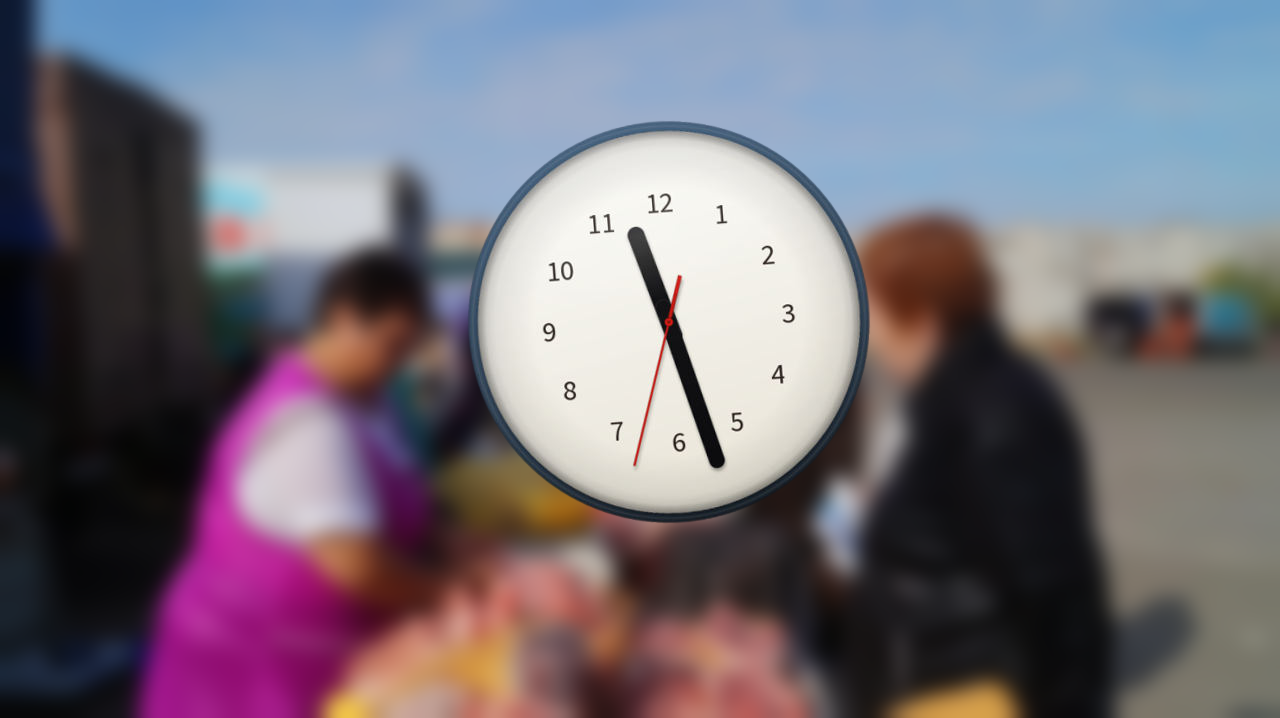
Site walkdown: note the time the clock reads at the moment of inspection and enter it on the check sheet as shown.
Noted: 11:27:33
